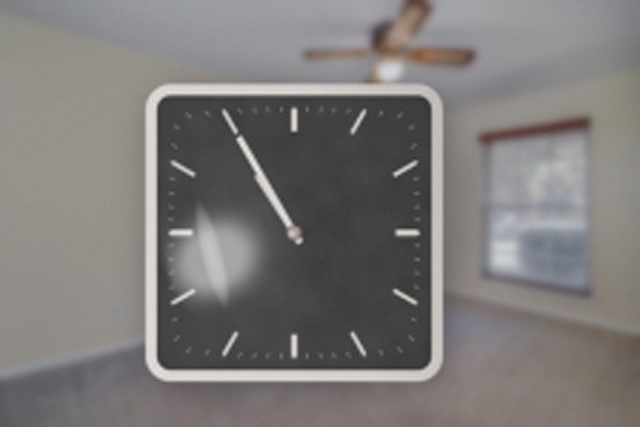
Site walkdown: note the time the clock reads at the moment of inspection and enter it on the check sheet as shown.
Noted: 10:55
